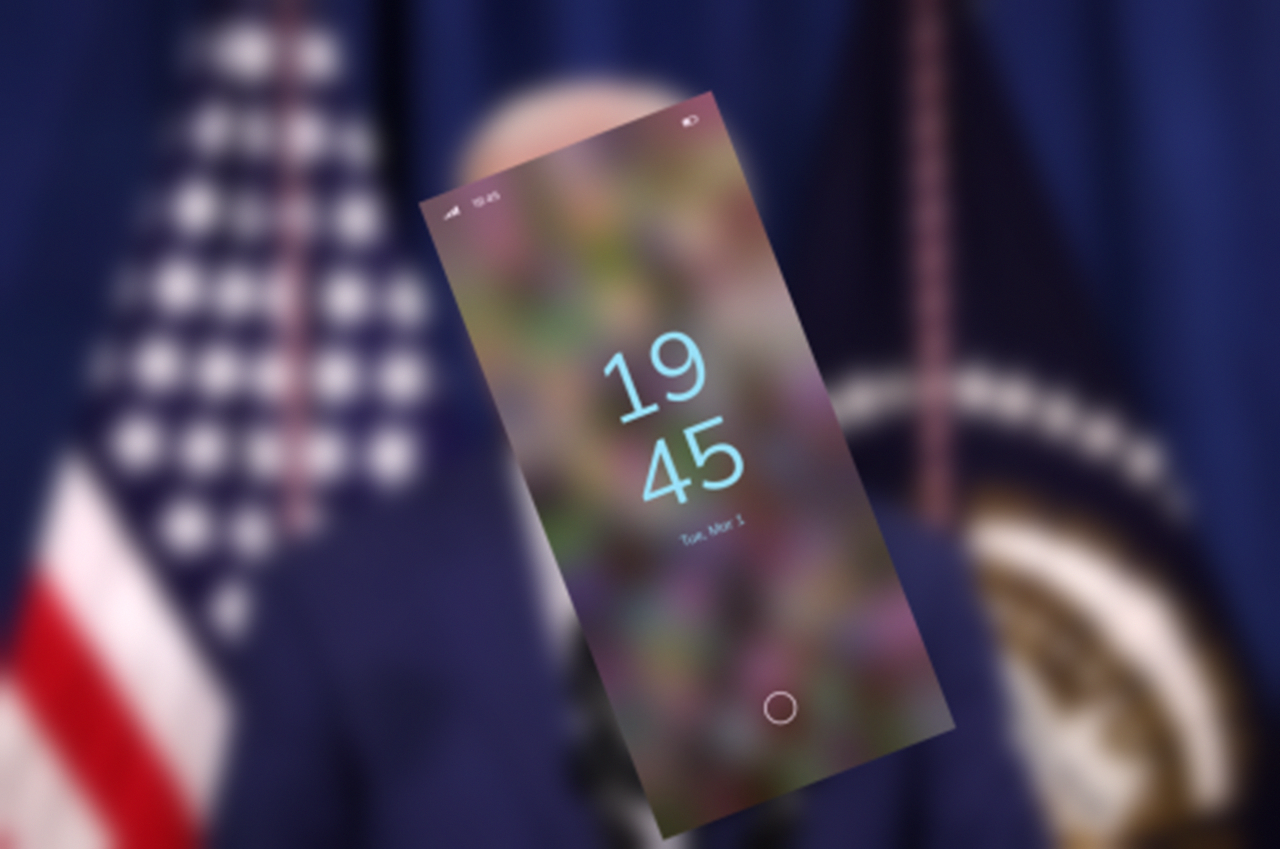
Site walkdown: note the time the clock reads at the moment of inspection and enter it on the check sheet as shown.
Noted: 19:45
